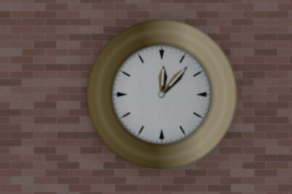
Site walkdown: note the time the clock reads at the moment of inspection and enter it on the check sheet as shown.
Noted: 12:07
